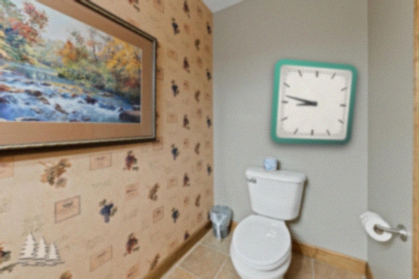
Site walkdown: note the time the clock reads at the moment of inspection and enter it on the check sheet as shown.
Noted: 8:47
